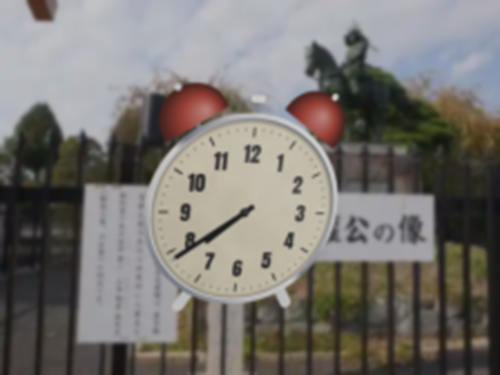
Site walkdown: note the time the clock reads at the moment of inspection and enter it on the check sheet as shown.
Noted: 7:39
